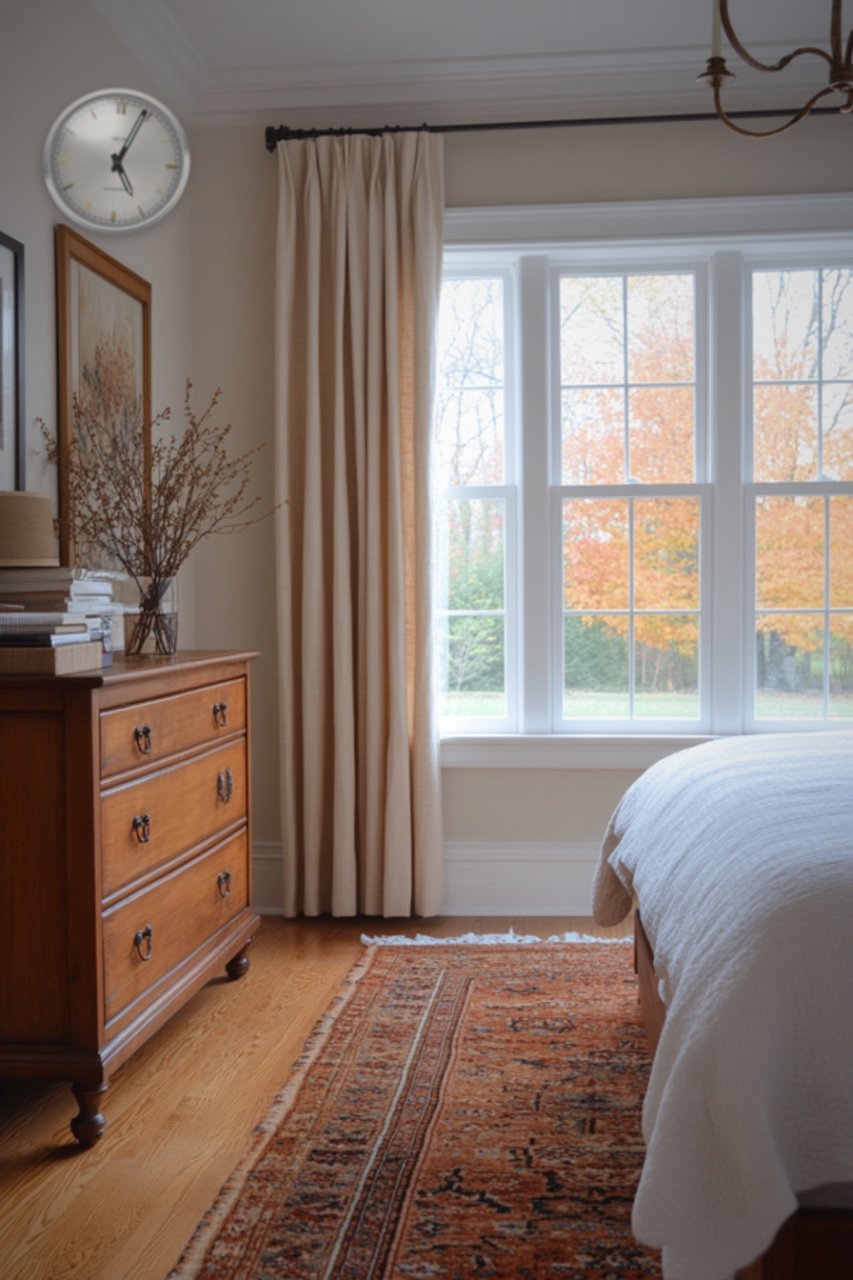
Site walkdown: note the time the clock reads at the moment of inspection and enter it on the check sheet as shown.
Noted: 5:04
